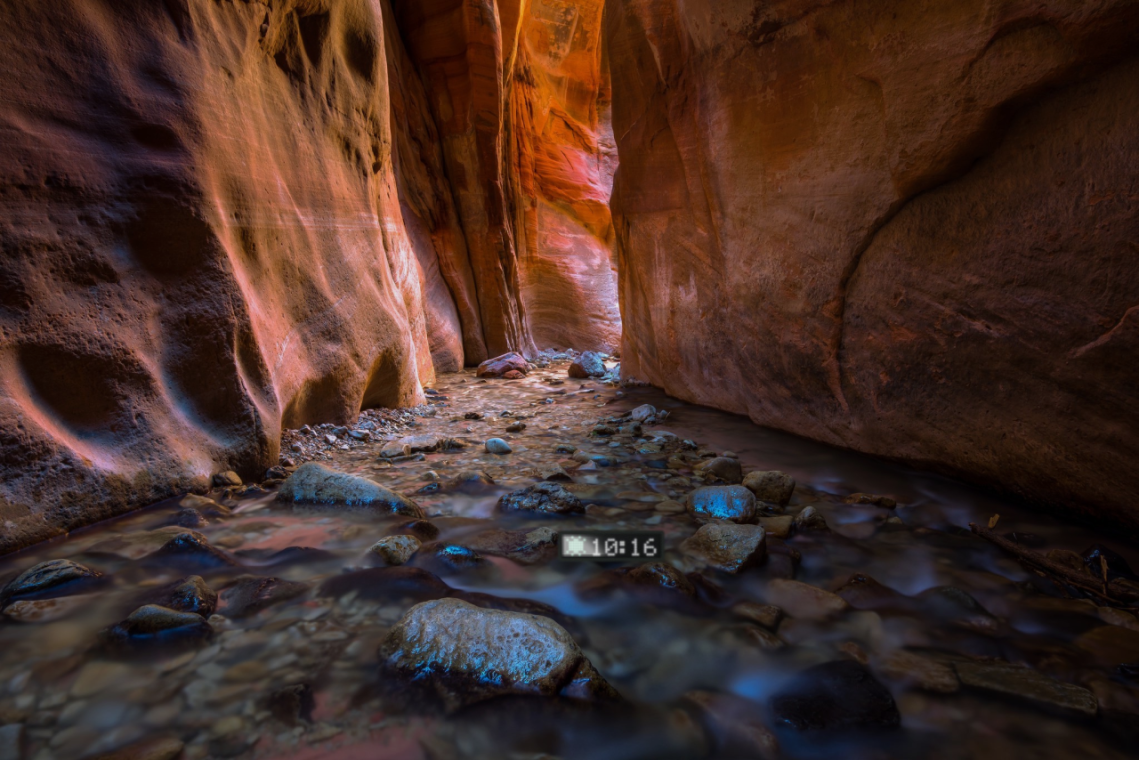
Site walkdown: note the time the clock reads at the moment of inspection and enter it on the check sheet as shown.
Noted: 10:16
